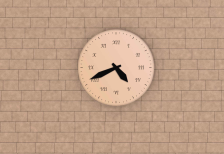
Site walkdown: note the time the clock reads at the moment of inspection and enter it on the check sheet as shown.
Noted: 4:41
